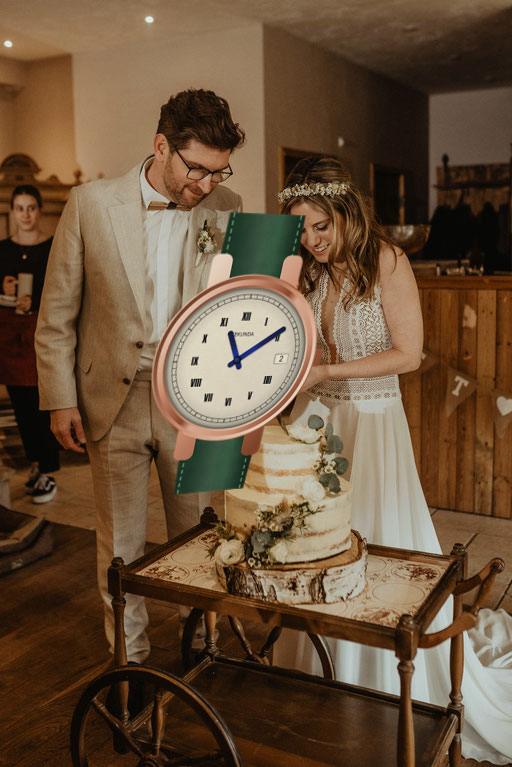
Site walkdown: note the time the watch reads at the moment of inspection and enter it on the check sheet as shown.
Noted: 11:09
